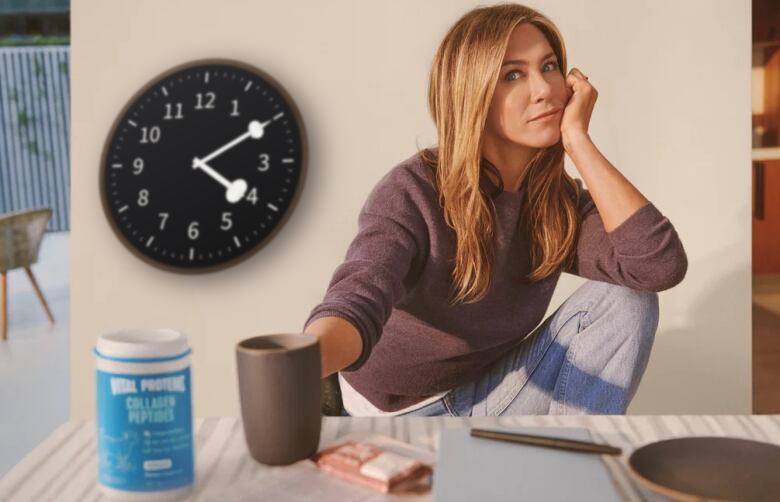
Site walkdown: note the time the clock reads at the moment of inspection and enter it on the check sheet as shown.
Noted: 4:10
